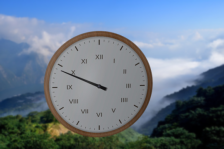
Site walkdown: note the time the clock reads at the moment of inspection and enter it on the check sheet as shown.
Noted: 9:49
